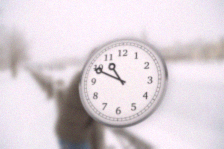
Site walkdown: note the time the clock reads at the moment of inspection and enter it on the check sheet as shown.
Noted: 10:49
